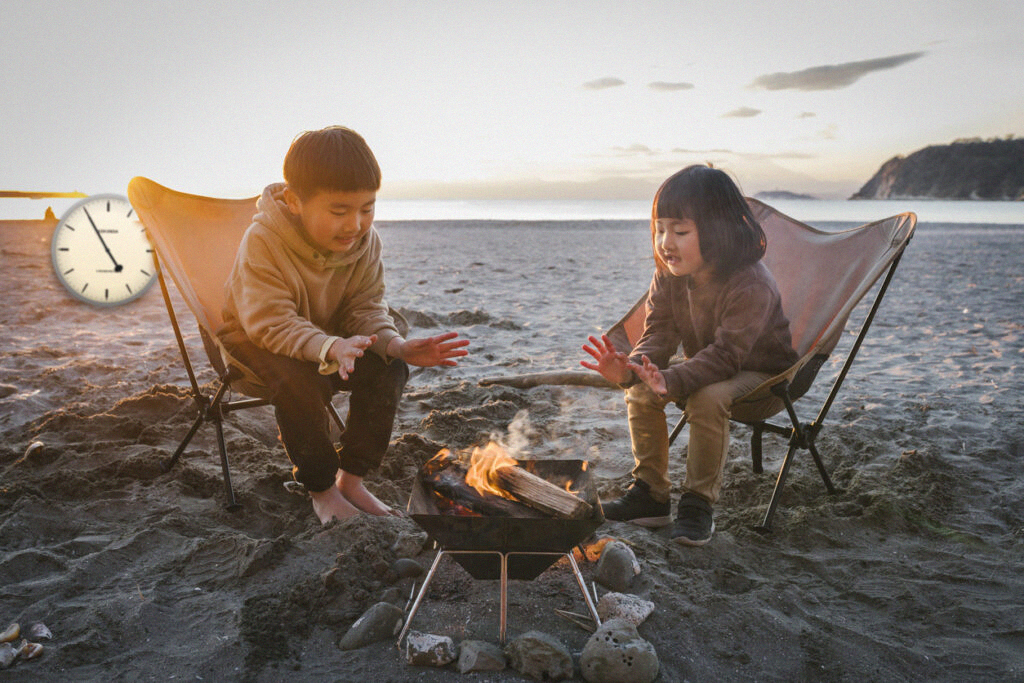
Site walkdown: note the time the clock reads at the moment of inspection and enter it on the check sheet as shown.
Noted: 4:55
